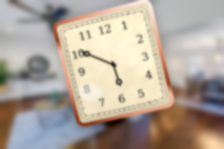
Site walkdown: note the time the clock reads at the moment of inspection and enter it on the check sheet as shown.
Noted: 5:51
